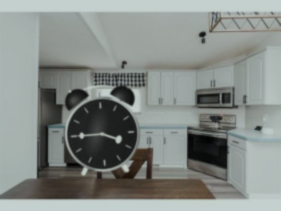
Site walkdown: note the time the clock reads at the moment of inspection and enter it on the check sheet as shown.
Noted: 3:45
